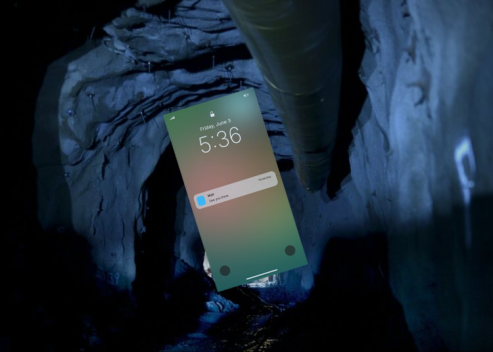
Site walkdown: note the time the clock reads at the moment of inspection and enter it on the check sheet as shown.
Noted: 5:36
